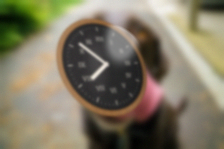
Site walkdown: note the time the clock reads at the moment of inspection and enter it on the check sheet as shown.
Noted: 7:52
